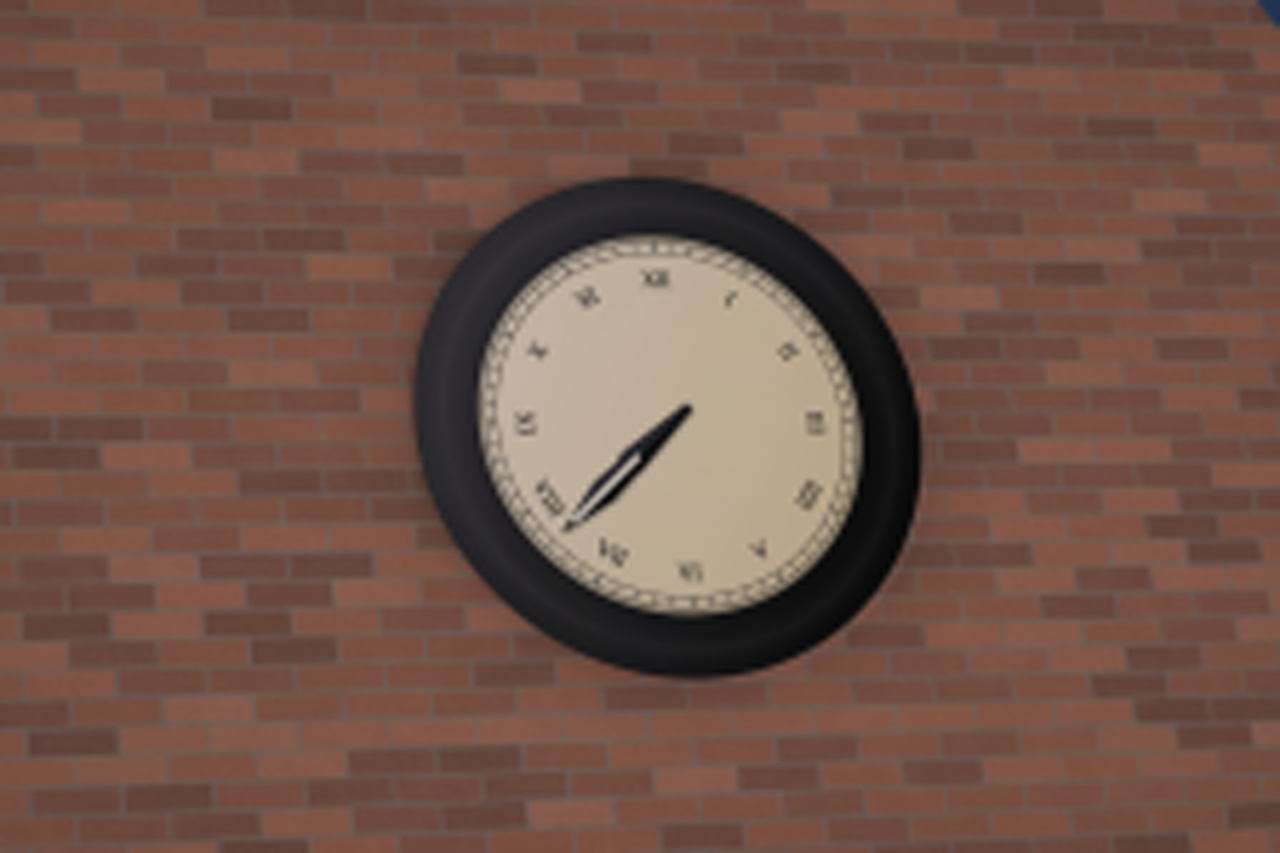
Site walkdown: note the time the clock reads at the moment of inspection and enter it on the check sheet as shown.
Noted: 7:38
